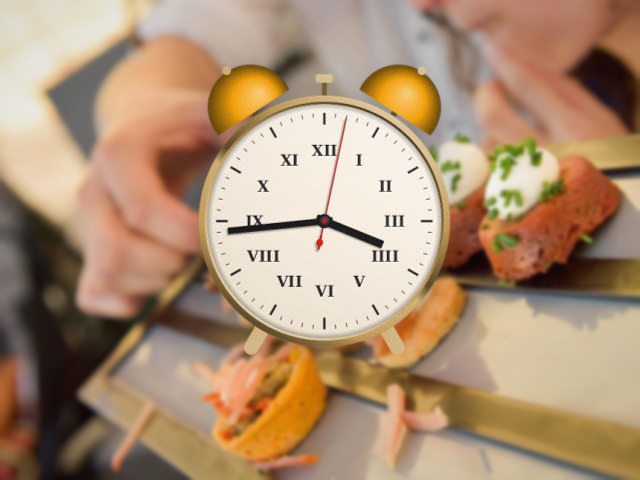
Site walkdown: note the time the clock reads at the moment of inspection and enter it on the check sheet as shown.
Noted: 3:44:02
